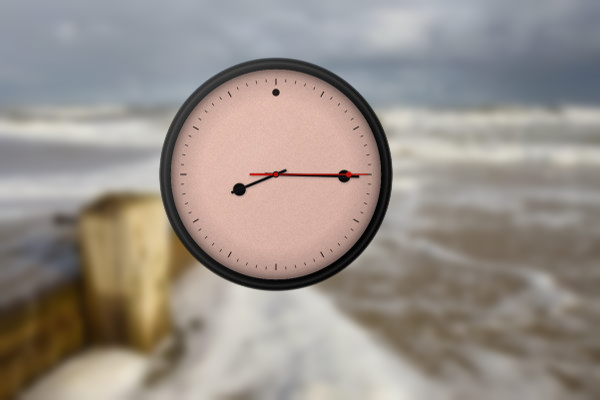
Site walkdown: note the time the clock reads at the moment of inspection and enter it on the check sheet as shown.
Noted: 8:15:15
